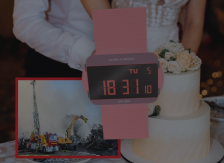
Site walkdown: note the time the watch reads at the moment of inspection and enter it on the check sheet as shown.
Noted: 18:31:10
